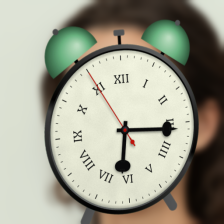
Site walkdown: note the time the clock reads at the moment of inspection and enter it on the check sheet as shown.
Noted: 6:15:55
